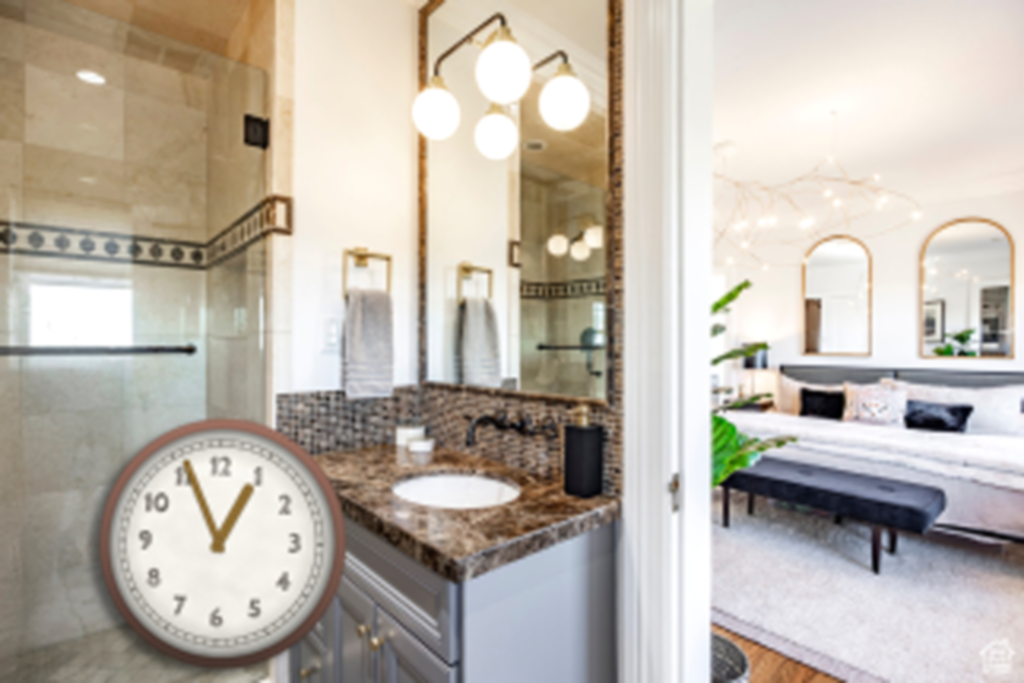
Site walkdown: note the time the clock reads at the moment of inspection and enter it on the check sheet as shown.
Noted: 12:56
